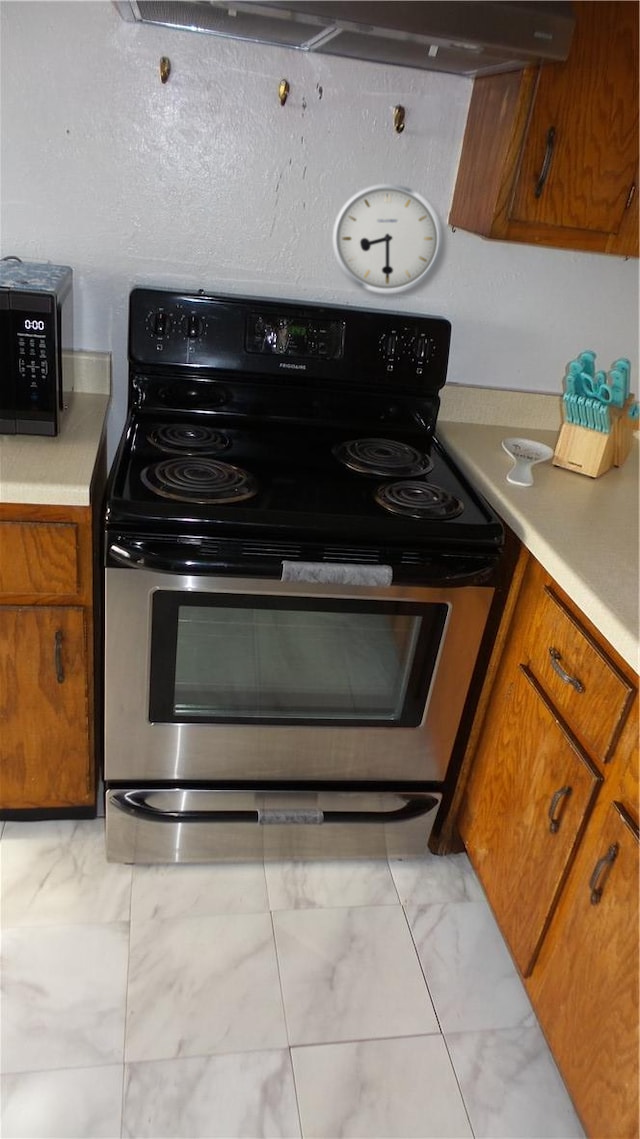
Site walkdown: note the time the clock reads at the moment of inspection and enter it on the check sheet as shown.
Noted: 8:30
